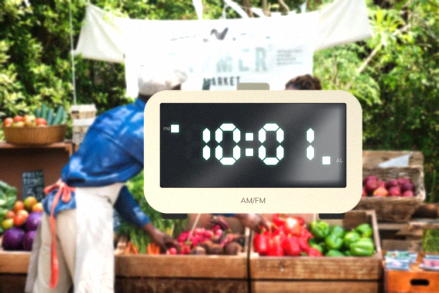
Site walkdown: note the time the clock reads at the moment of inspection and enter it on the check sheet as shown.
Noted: 10:01
